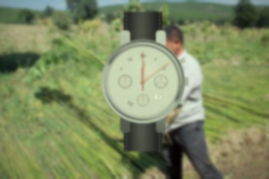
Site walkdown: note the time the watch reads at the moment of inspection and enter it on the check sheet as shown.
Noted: 12:09
